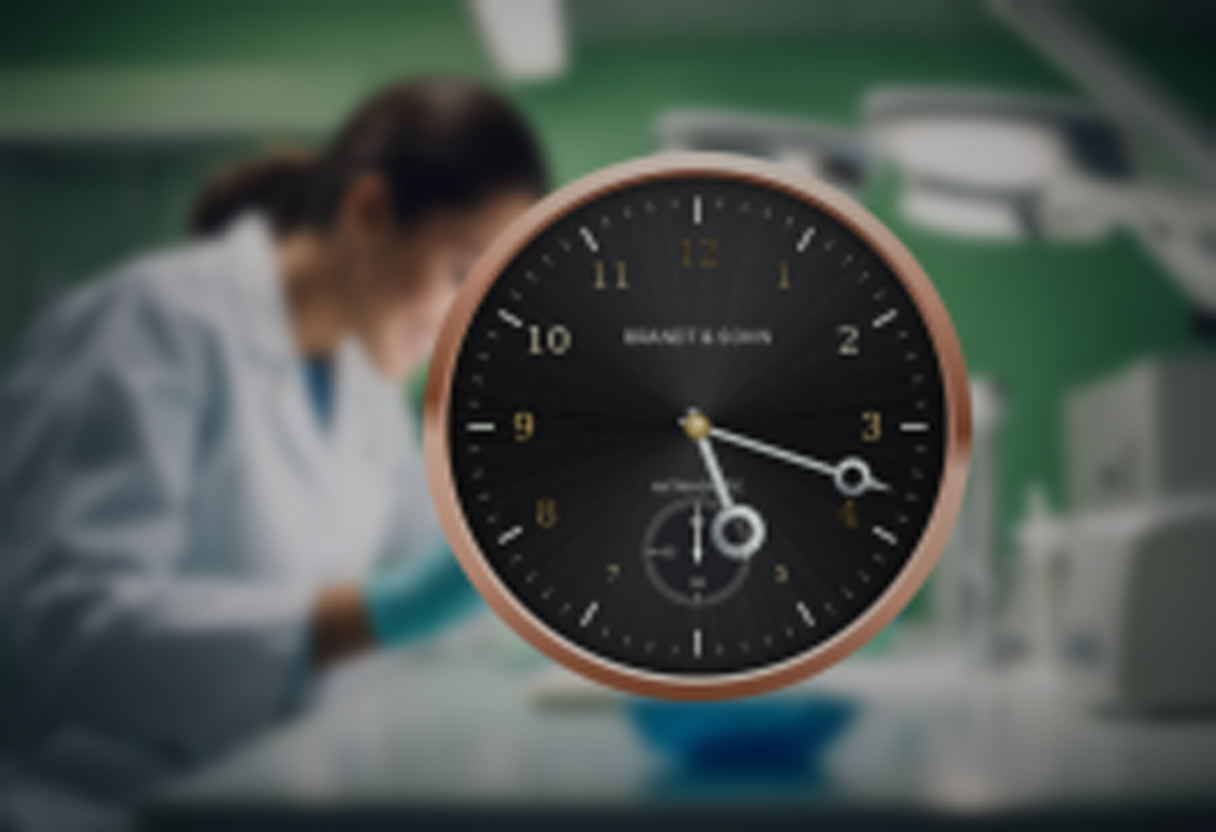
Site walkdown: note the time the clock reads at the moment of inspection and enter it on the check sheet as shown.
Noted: 5:18
